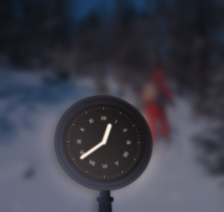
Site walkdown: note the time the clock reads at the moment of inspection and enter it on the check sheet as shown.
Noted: 12:39
